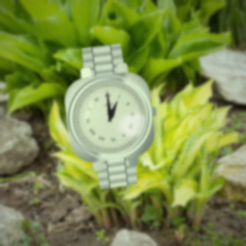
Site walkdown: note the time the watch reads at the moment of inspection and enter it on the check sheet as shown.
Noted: 1:00
